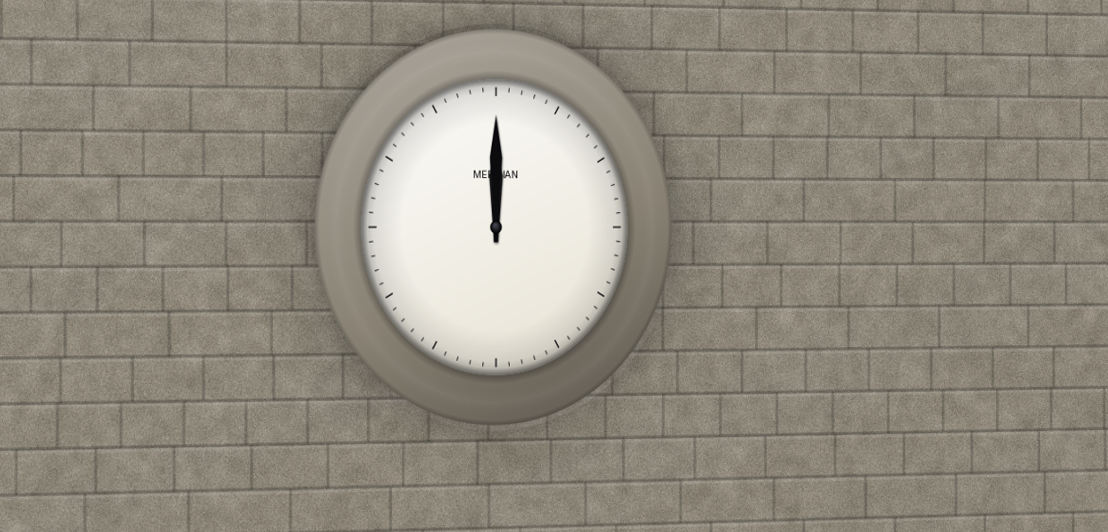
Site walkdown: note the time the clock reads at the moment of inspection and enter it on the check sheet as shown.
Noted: 12:00
